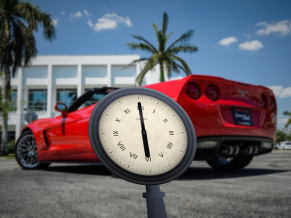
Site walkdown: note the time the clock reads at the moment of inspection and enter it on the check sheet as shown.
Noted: 6:00
